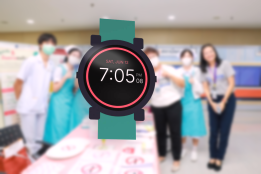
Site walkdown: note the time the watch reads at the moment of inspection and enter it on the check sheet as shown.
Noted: 7:05
